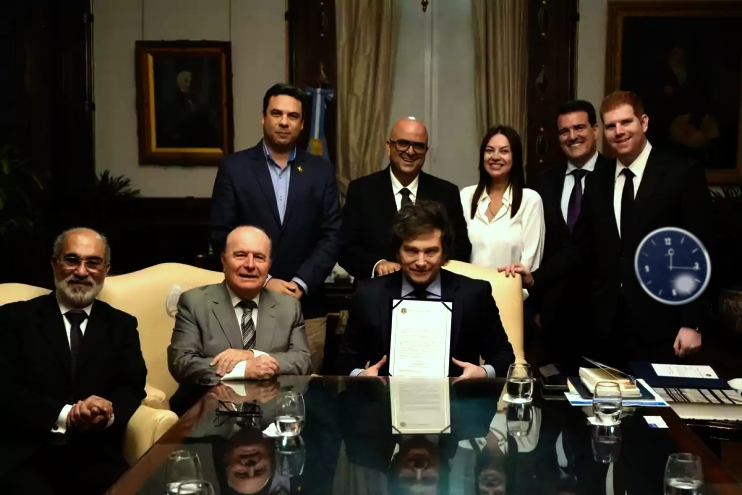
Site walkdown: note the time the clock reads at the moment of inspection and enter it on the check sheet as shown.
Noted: 12:16
